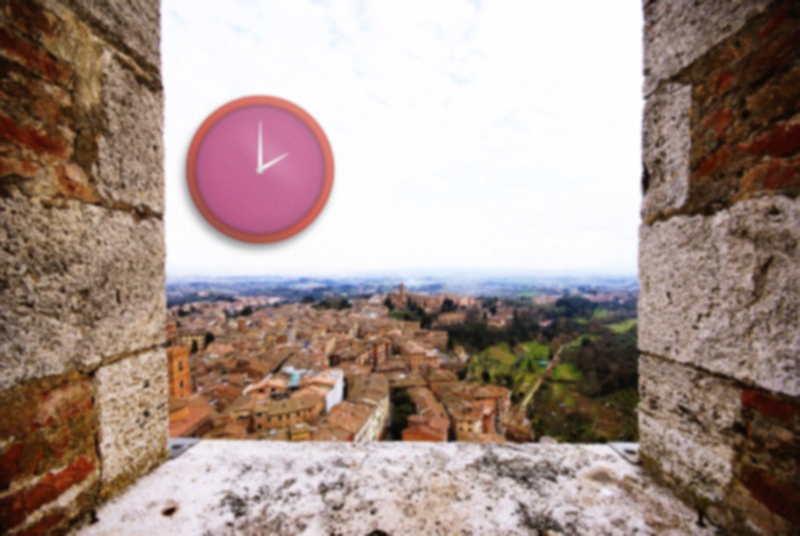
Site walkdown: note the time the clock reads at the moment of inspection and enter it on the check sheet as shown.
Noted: 2:00
